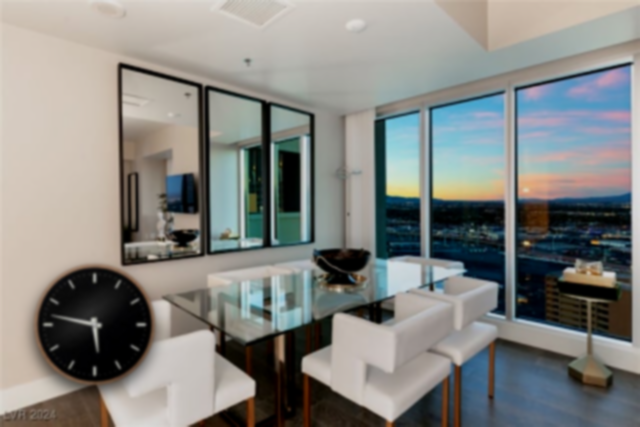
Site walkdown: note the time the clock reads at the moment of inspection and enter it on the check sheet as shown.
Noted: 5:47
